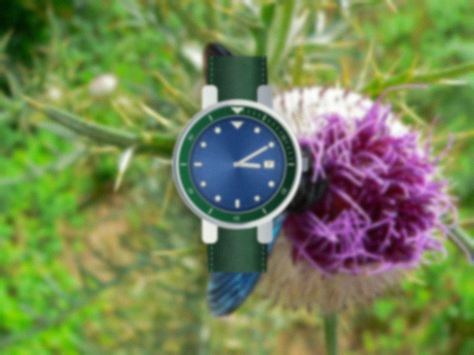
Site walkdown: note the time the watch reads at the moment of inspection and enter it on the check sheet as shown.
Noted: 3:10
